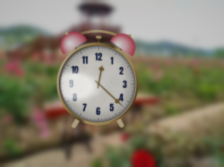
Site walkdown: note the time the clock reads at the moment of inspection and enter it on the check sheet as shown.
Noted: 12:22
